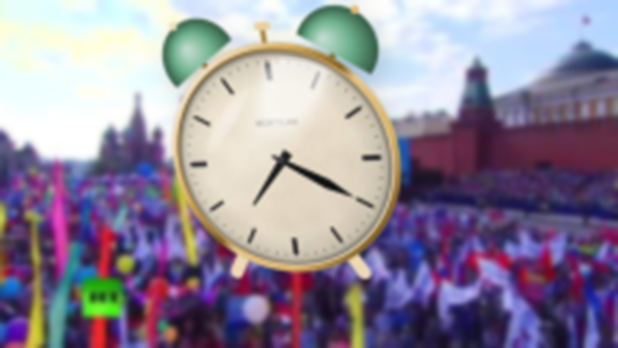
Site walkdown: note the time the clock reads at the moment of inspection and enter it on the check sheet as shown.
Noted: 7:20
